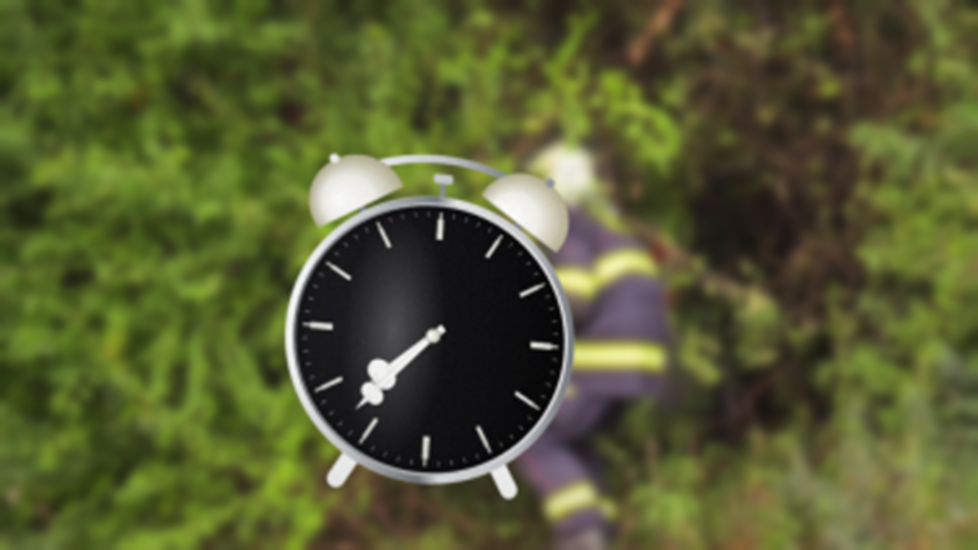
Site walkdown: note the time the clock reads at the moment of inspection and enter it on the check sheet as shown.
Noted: 7:37
